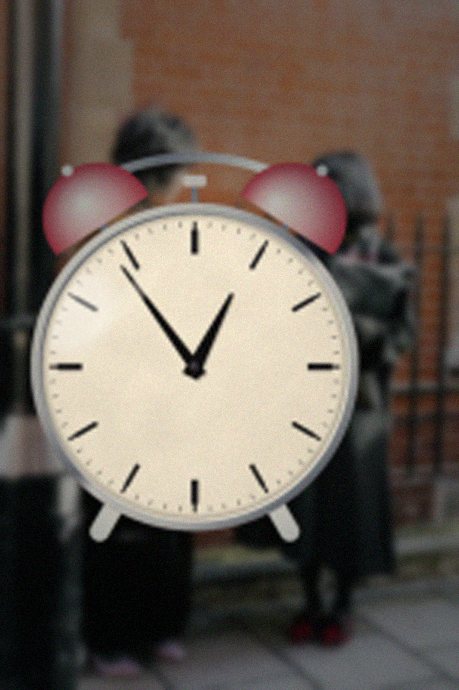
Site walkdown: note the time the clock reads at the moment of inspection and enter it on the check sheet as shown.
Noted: 12:54
